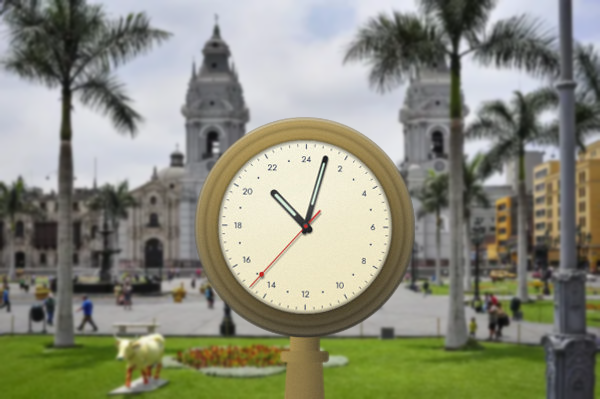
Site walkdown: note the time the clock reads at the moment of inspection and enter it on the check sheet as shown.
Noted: 21:02:37
